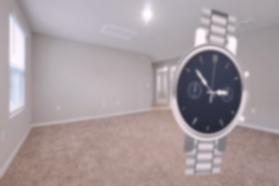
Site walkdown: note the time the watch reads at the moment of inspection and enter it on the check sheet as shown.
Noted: 2:52
